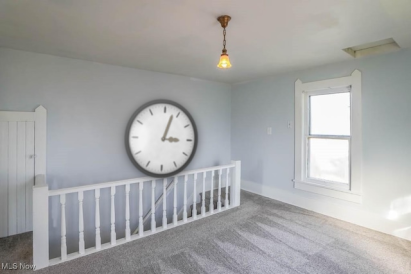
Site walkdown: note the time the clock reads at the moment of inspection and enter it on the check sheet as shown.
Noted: 3:03
